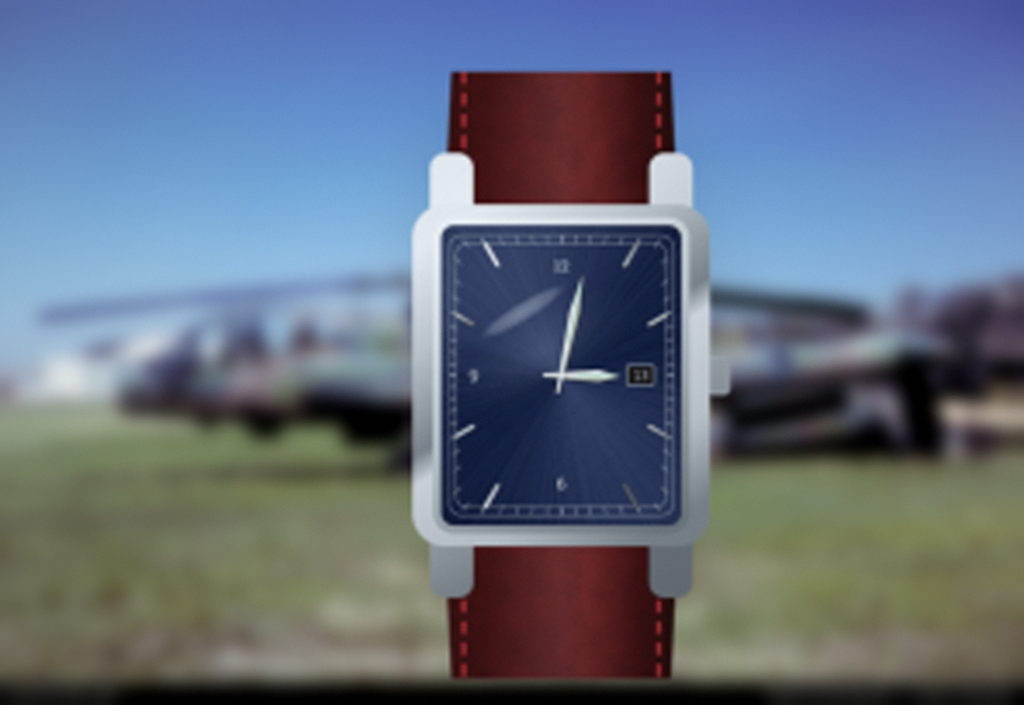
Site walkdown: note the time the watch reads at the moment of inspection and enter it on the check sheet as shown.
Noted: 3:02
